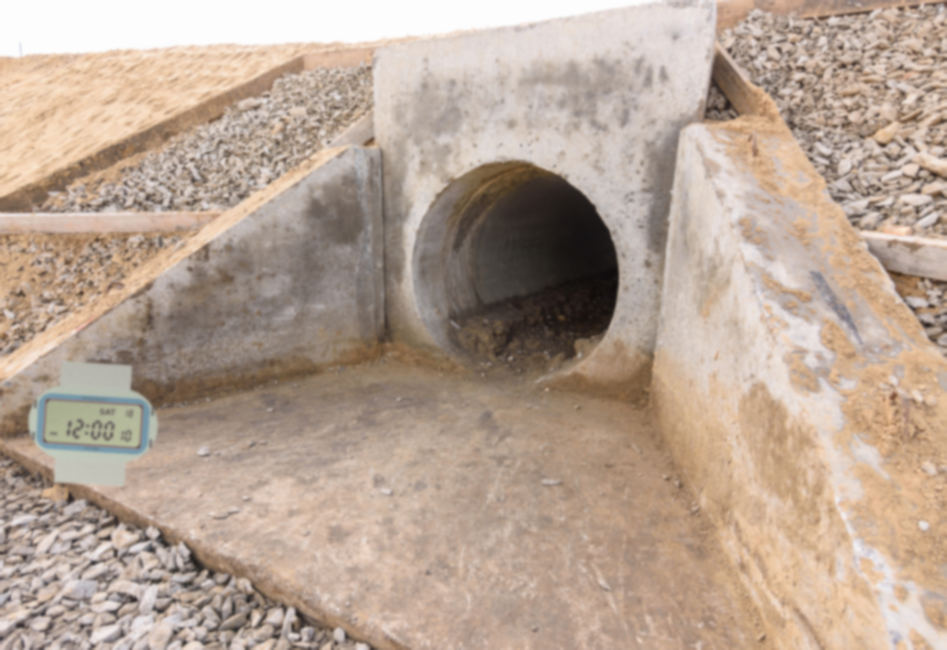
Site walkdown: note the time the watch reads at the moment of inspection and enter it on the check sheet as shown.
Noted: 12:00
